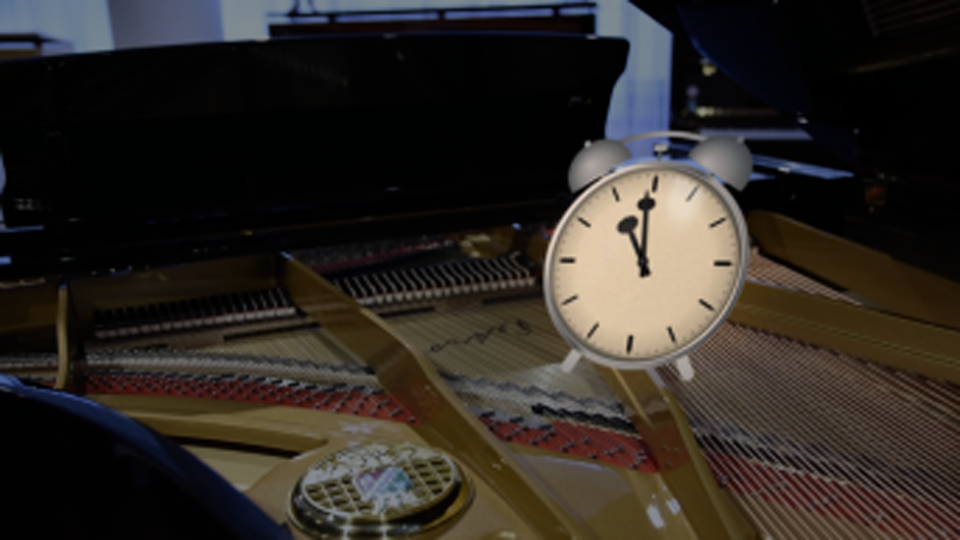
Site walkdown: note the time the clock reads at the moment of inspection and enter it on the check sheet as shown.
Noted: 10:59
